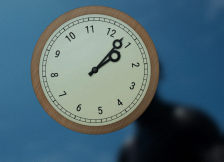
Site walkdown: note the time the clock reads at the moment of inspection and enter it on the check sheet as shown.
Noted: 1:03
